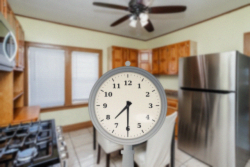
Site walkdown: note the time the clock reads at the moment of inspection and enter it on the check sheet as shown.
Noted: 7:30
